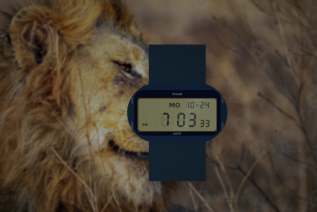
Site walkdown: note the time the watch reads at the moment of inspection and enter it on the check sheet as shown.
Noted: 7:03:33
